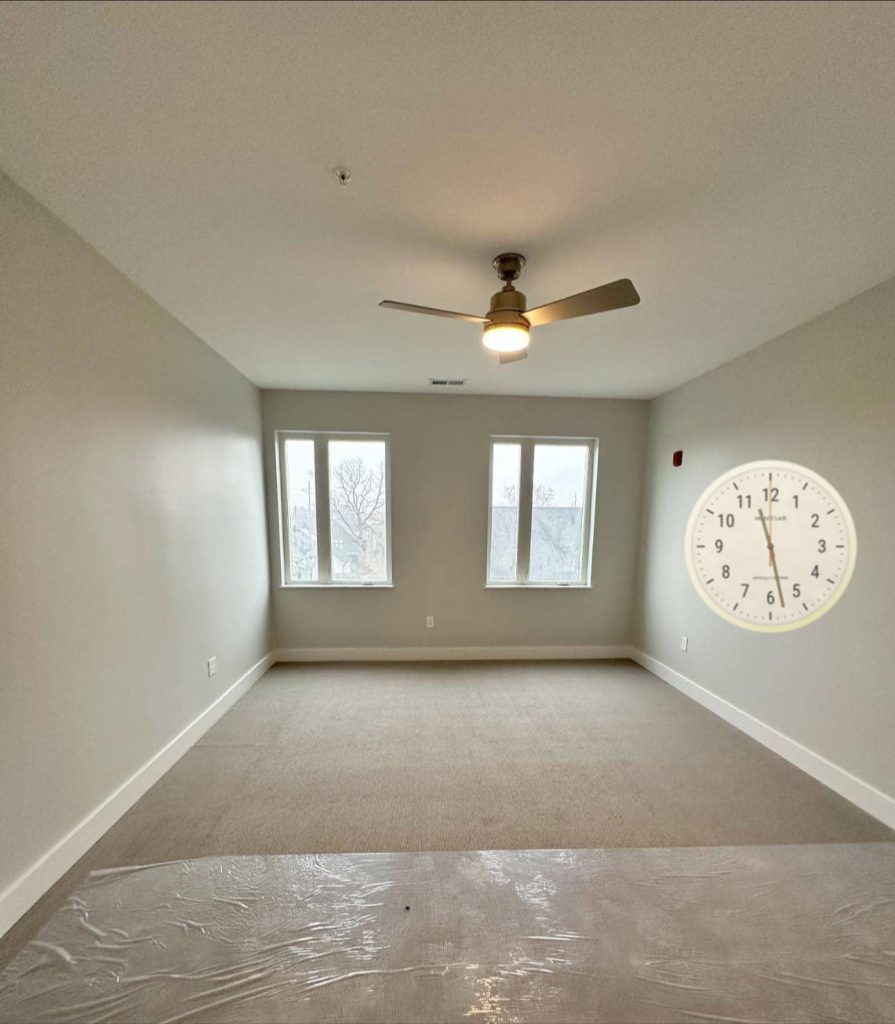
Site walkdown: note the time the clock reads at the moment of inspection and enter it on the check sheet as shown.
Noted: 11:28:00
